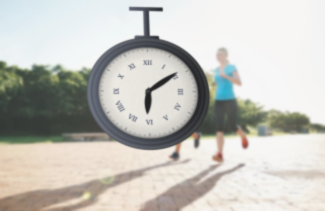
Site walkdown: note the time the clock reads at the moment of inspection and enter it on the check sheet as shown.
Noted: 6:09
